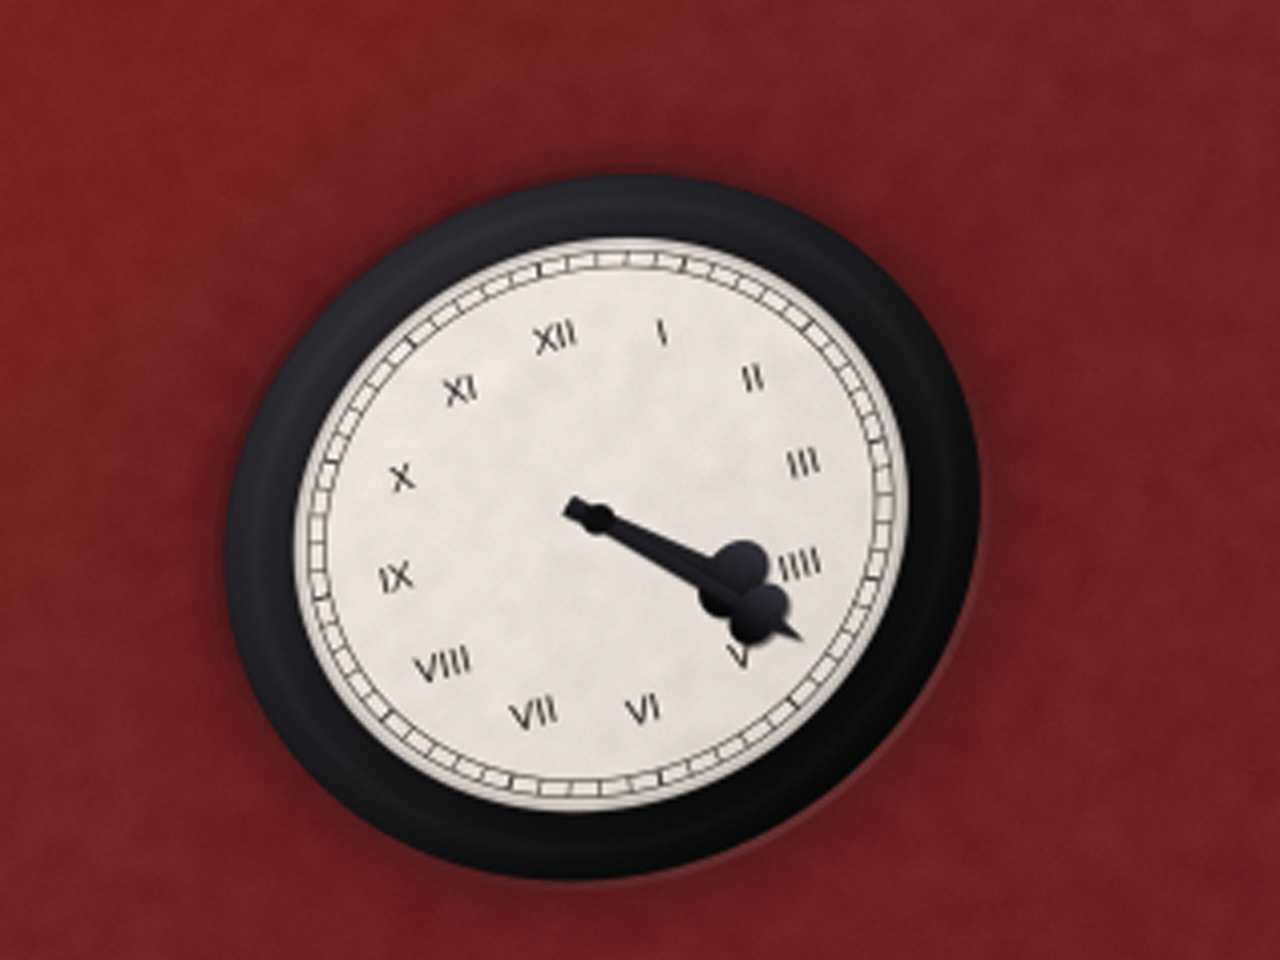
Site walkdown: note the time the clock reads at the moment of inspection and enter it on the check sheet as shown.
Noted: 4:23
